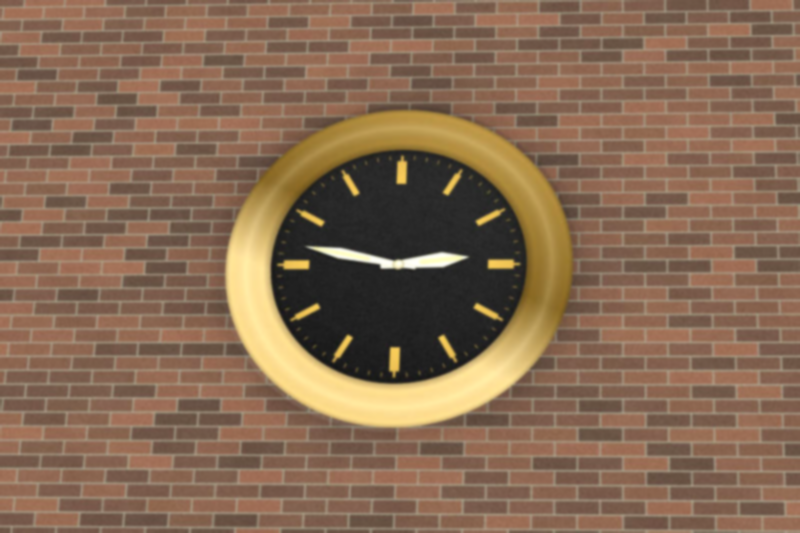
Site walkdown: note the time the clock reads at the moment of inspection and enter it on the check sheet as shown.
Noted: 2:47
